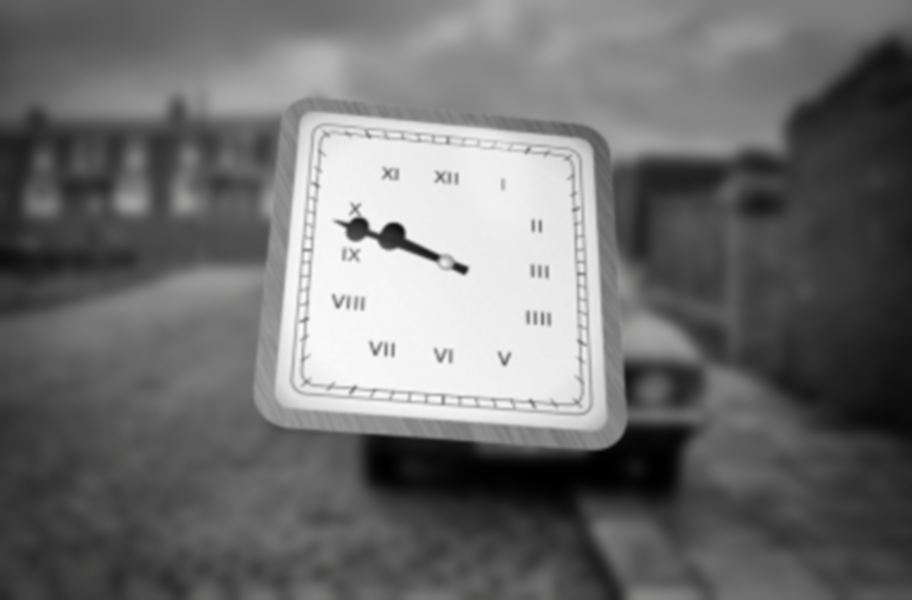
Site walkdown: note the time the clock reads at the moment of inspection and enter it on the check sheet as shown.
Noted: 9:48
